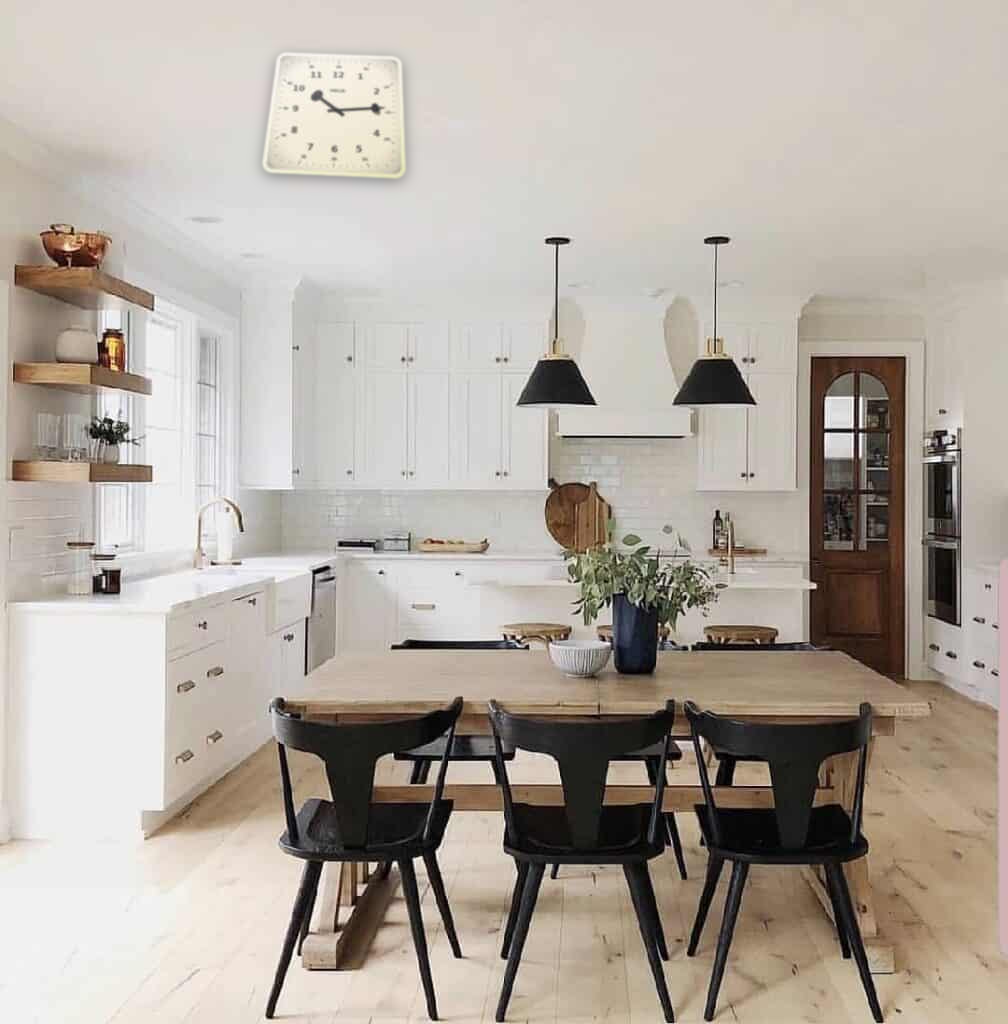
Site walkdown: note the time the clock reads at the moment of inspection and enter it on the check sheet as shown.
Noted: 10:14
